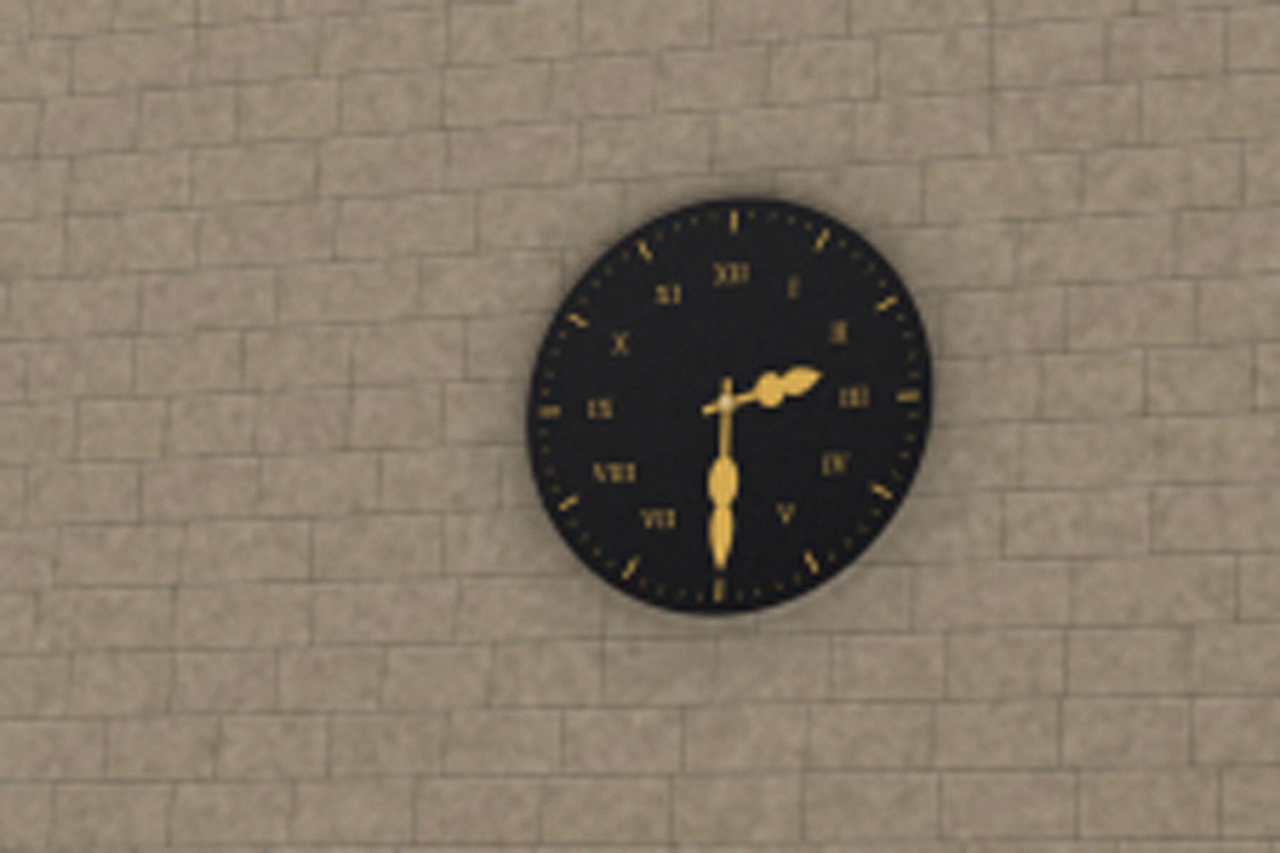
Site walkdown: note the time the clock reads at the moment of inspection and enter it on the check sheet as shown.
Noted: 2:30
